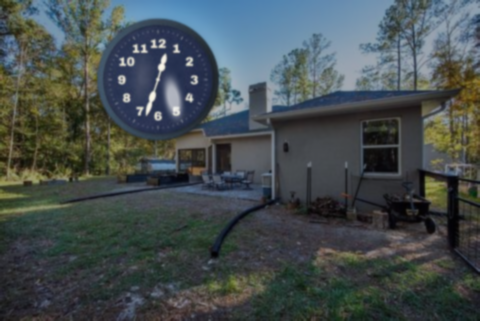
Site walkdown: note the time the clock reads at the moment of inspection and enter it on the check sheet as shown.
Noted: 12:33
